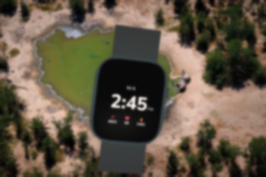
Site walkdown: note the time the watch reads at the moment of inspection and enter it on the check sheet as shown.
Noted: 2:45
